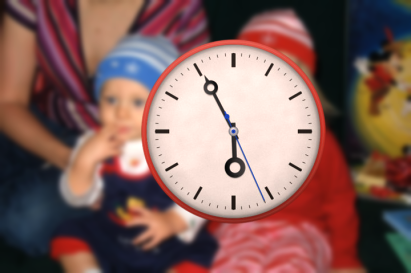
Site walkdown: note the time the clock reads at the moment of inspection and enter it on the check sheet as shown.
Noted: 5:55:26
